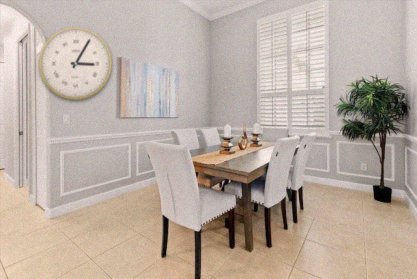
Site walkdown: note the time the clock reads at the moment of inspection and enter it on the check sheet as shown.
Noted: 3:05
